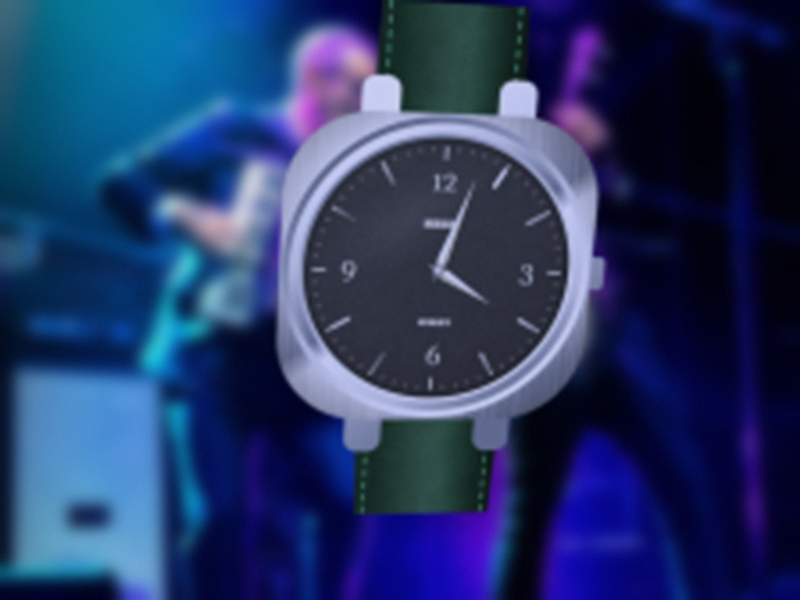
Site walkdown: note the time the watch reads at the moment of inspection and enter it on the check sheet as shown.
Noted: 4:03
